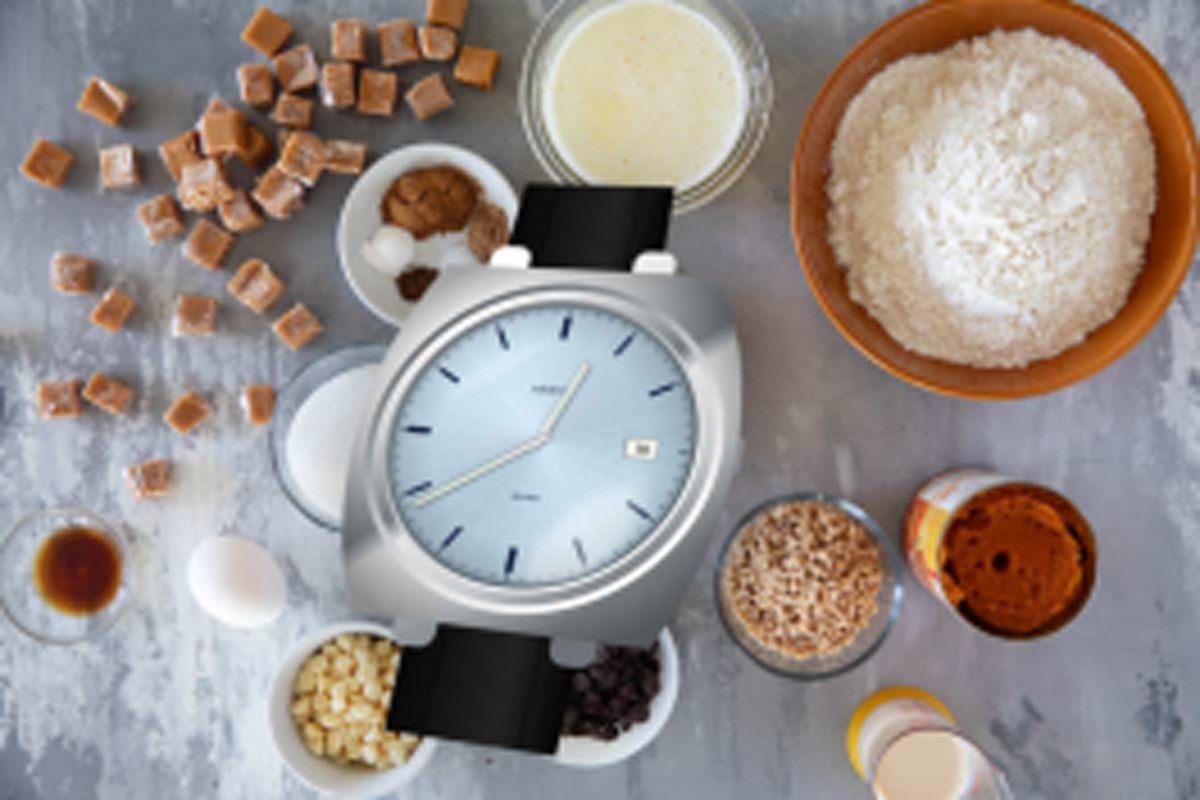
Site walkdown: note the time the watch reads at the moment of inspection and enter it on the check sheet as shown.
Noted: 12:39
